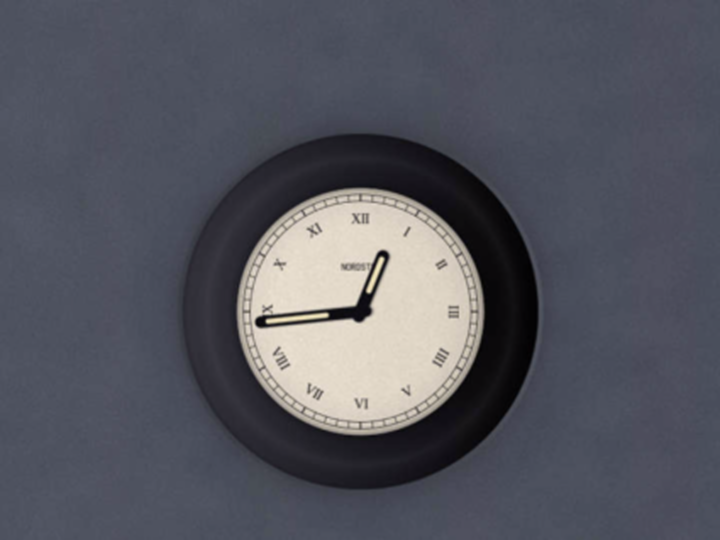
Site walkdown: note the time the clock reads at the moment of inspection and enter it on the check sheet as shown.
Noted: 12:44
